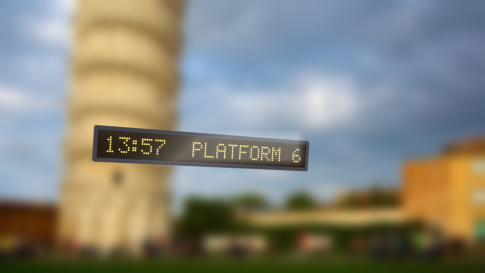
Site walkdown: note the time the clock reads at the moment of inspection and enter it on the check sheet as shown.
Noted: 13:57
